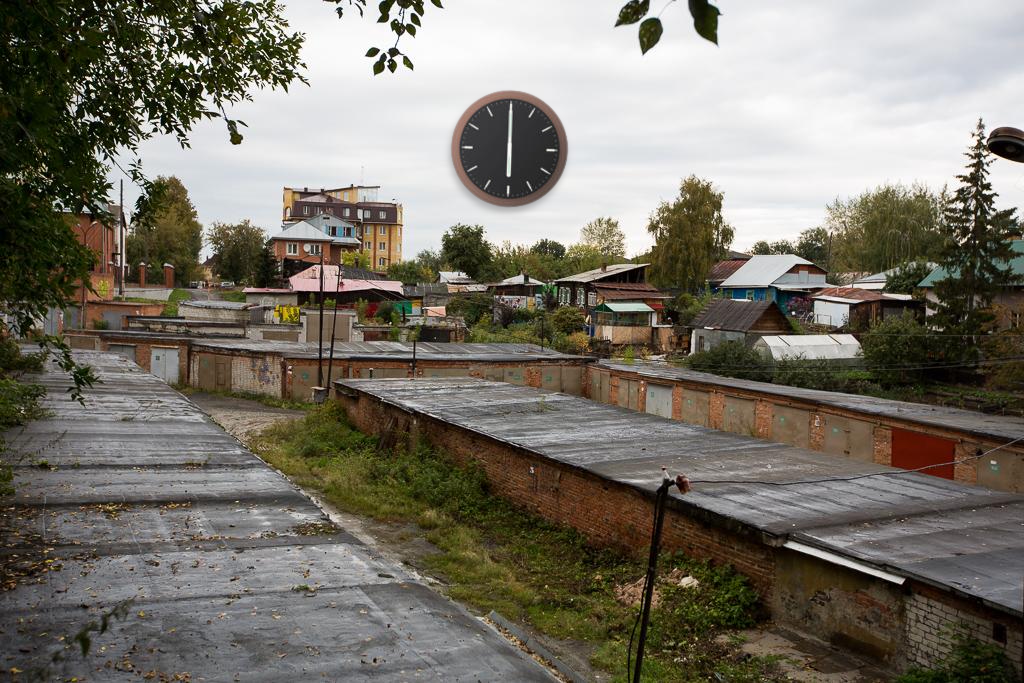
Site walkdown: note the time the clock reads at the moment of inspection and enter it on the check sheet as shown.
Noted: 6:00
